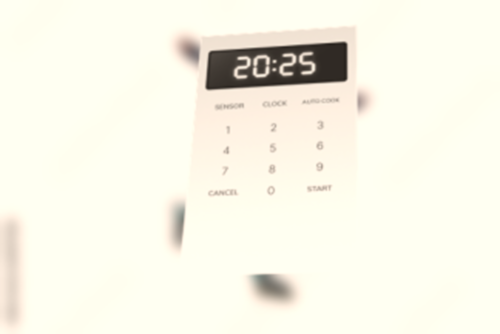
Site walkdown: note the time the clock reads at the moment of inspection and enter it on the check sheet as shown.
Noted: 20:25
